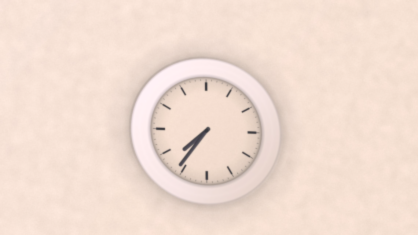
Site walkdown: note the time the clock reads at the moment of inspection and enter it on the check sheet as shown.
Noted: 7:36
